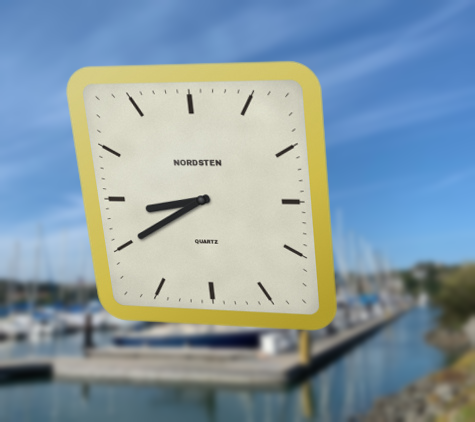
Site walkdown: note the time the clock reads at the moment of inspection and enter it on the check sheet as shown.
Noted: 8:40
